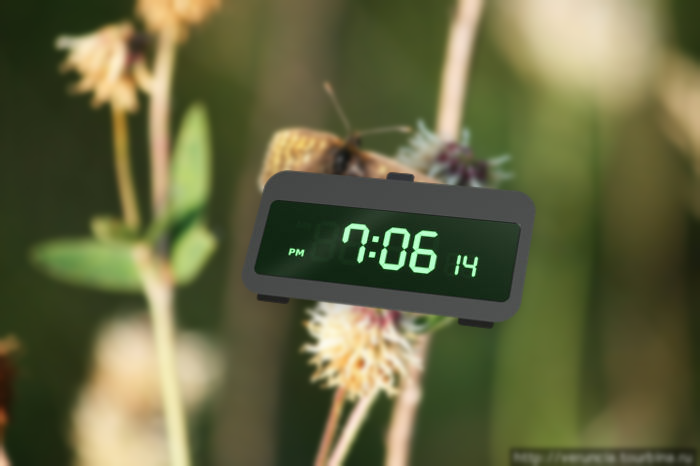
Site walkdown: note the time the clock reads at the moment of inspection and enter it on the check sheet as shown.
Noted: 7:06:14
